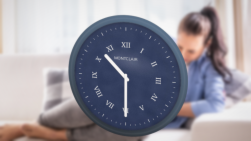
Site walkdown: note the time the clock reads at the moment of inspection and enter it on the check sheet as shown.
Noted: 10:30
